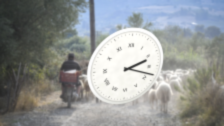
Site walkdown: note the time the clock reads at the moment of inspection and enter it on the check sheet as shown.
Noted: 2:18
